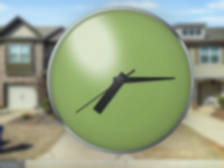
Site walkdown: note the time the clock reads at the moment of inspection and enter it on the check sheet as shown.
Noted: 7:14:39
